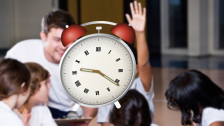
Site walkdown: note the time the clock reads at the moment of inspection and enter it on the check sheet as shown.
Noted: 9:21
